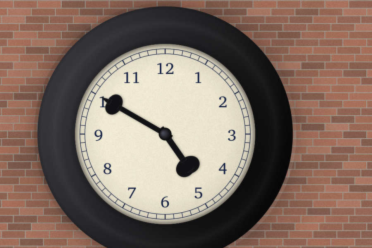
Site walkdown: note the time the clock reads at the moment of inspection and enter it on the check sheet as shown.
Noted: 4:50
